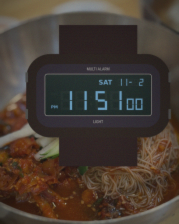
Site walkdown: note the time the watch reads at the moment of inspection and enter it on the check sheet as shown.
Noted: 11:51:00
